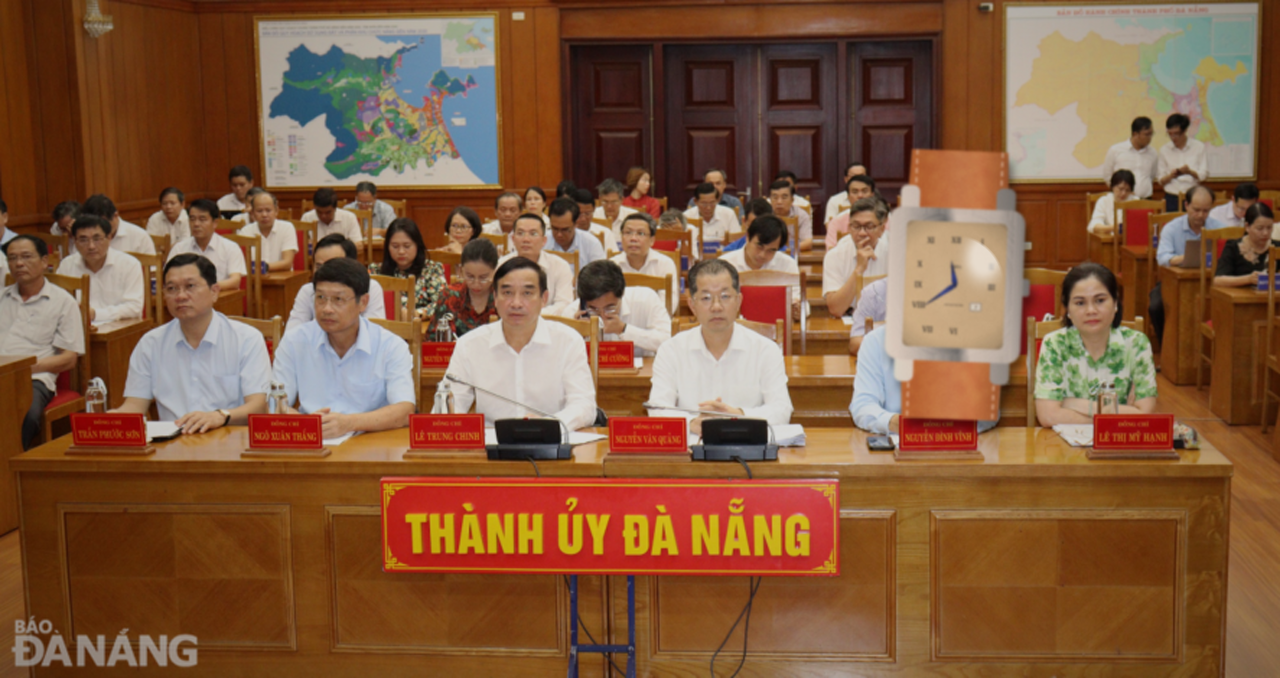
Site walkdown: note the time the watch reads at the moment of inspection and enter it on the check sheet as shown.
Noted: 11:39
